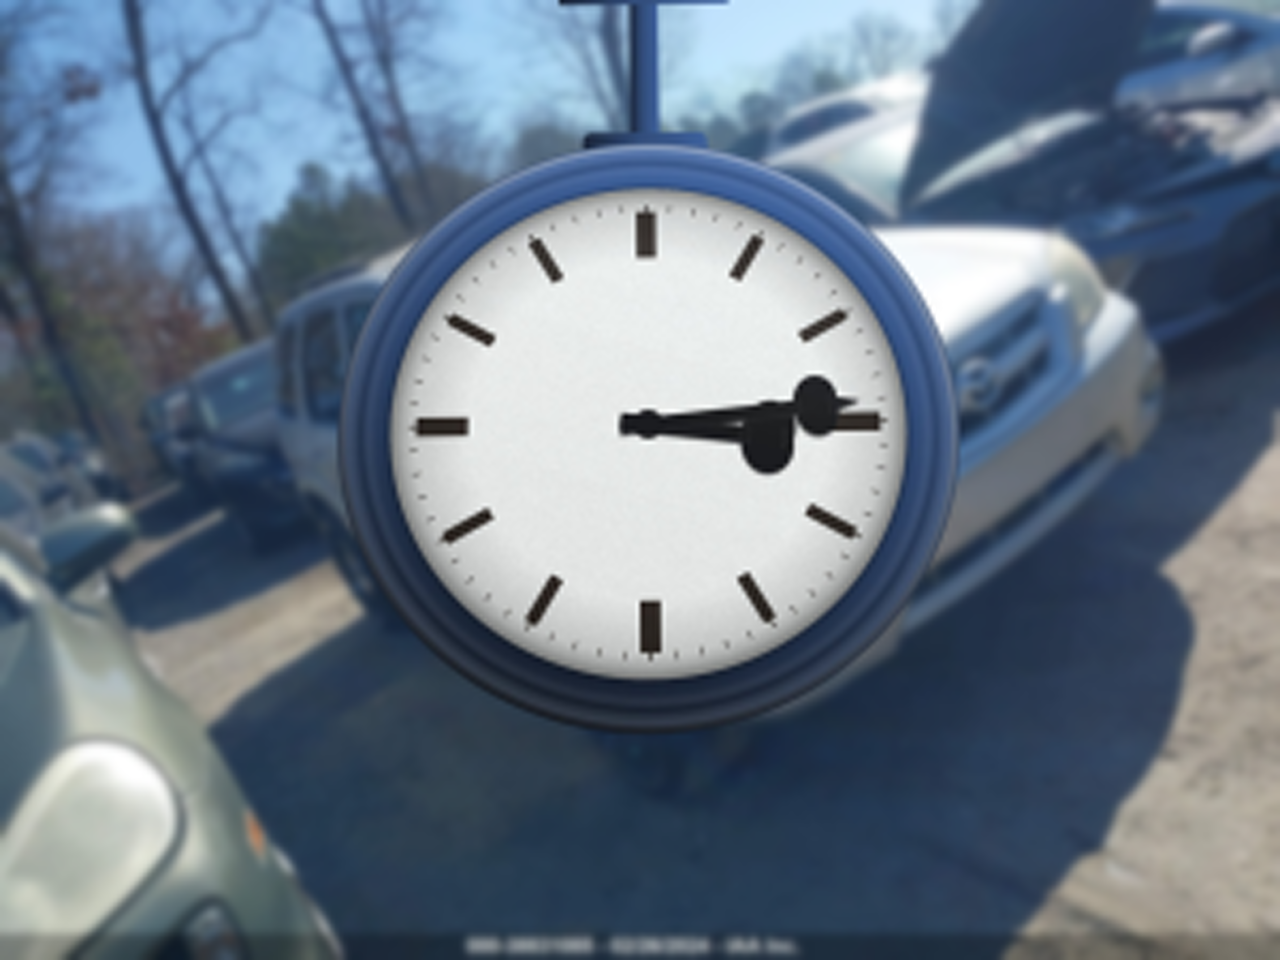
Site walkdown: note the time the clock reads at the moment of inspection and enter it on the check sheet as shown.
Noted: 3:14
